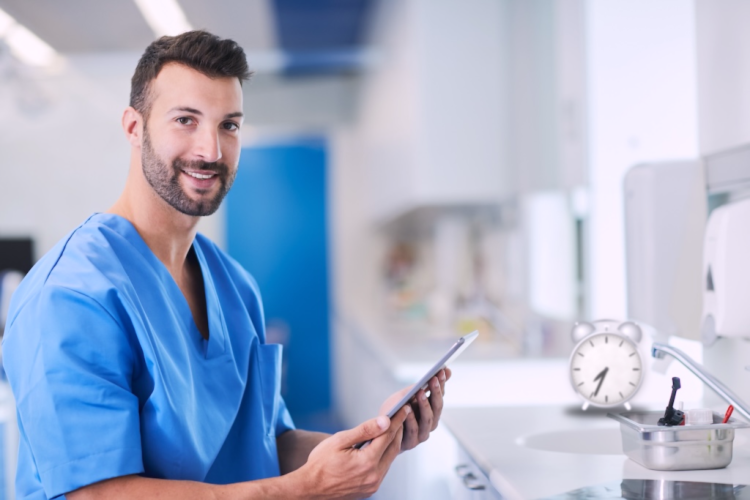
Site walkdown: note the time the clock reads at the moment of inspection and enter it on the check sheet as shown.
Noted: 7:34
